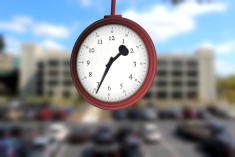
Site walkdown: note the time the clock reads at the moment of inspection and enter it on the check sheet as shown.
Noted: 1:34
